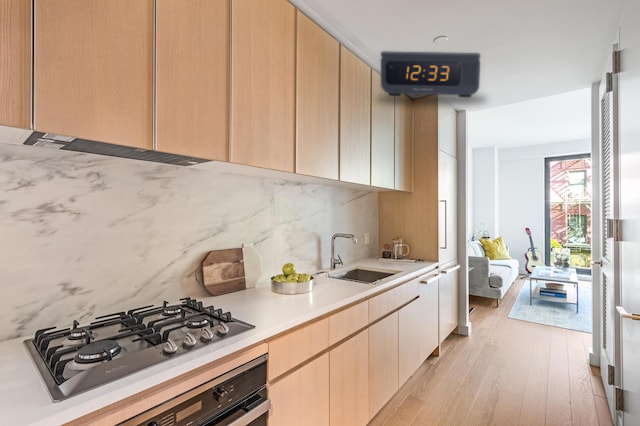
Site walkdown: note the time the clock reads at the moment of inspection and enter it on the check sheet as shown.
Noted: 12:33
